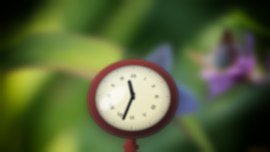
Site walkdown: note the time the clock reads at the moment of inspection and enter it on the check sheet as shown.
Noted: 11:33
